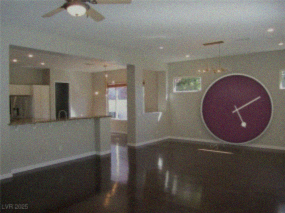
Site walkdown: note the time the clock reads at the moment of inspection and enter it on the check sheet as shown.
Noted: 5:10
